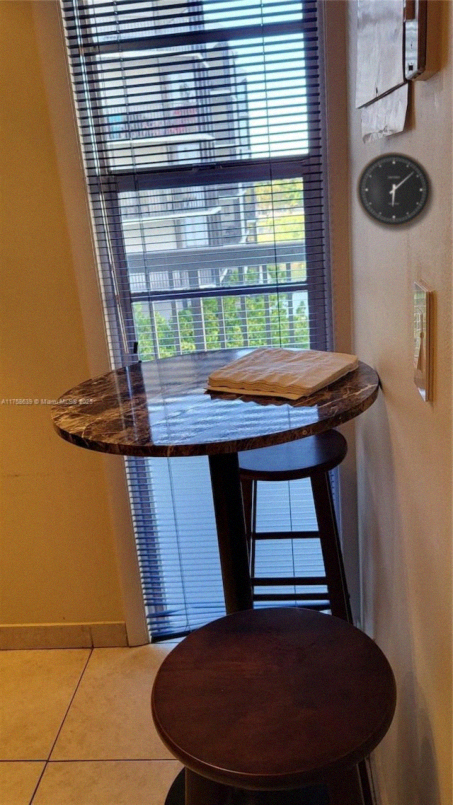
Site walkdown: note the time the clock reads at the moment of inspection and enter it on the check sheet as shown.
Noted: 6:08
